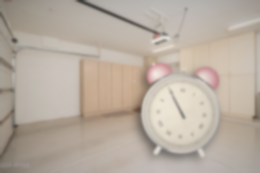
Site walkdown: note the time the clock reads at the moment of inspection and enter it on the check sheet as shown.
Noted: 10:55
